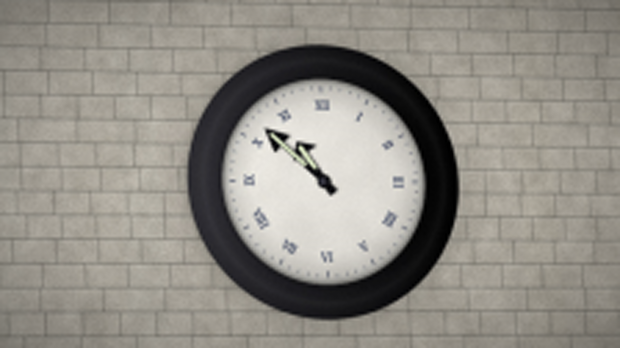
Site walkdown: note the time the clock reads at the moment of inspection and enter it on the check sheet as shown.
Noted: 10:52
